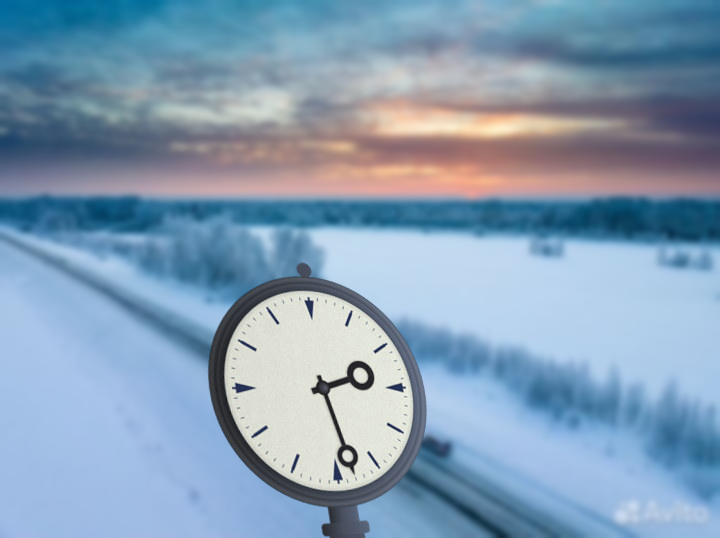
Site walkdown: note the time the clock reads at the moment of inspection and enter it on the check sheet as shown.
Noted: 2:28
